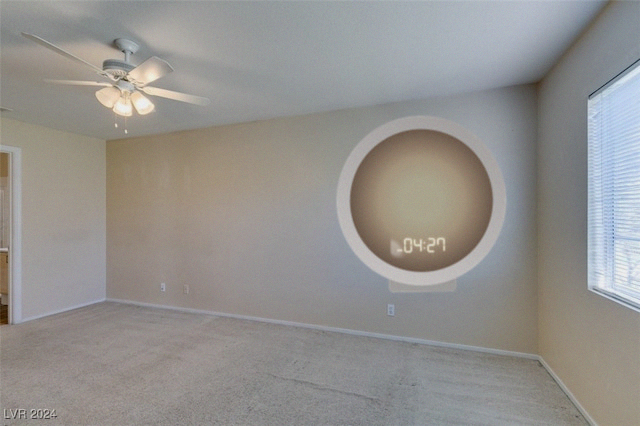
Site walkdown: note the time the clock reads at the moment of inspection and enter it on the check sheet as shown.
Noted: 4:27
